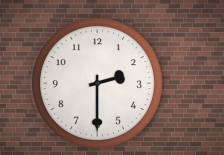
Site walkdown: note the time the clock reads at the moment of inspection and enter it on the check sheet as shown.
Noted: 2:30
